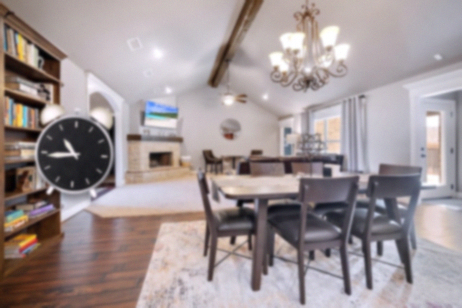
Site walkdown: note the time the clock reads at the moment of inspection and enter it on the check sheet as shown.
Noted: 10:44
